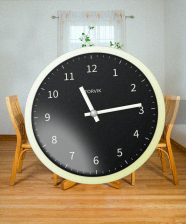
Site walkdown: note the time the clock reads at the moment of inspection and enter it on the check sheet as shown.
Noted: 11:14
